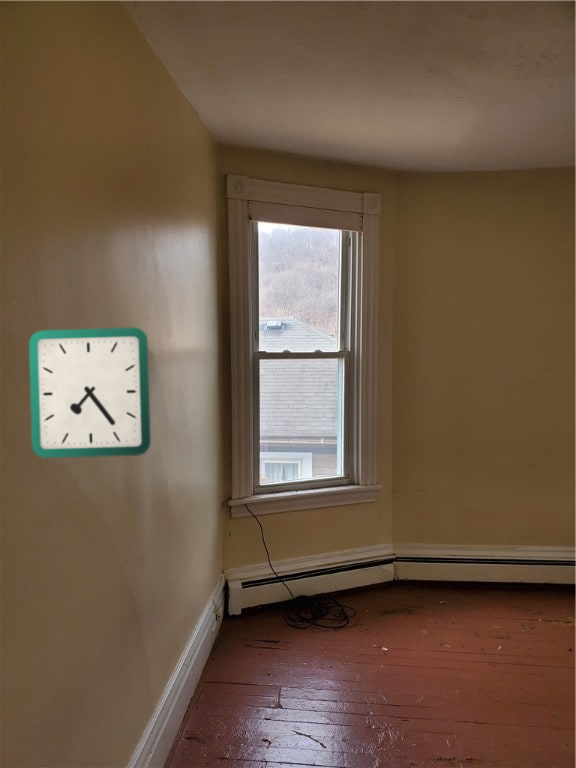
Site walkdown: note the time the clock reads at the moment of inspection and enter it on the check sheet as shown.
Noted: 7:24
